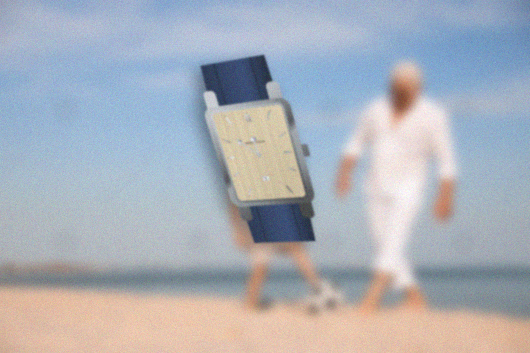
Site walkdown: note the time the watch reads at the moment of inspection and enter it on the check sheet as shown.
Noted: 11:52
